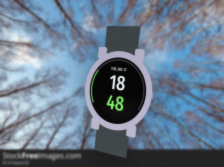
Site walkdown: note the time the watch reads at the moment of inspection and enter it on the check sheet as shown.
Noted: 18:48
